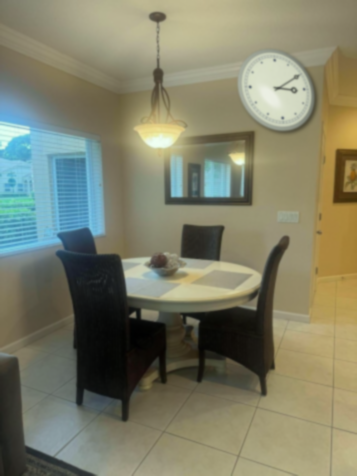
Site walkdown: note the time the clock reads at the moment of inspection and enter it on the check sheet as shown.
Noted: 3:10
